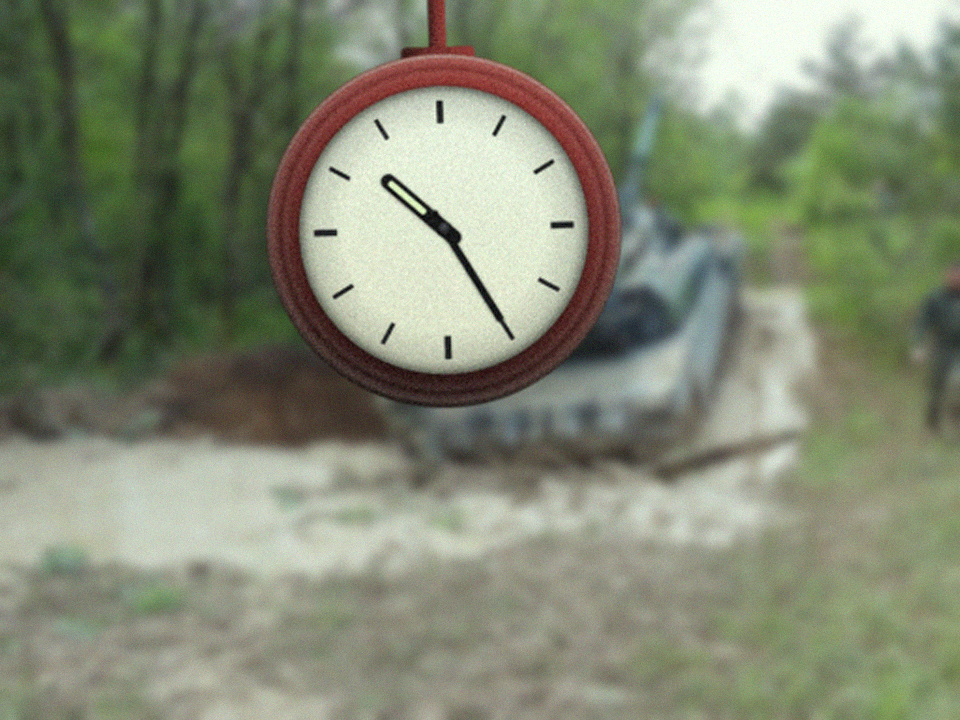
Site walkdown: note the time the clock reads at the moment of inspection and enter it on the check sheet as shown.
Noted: 10:25
